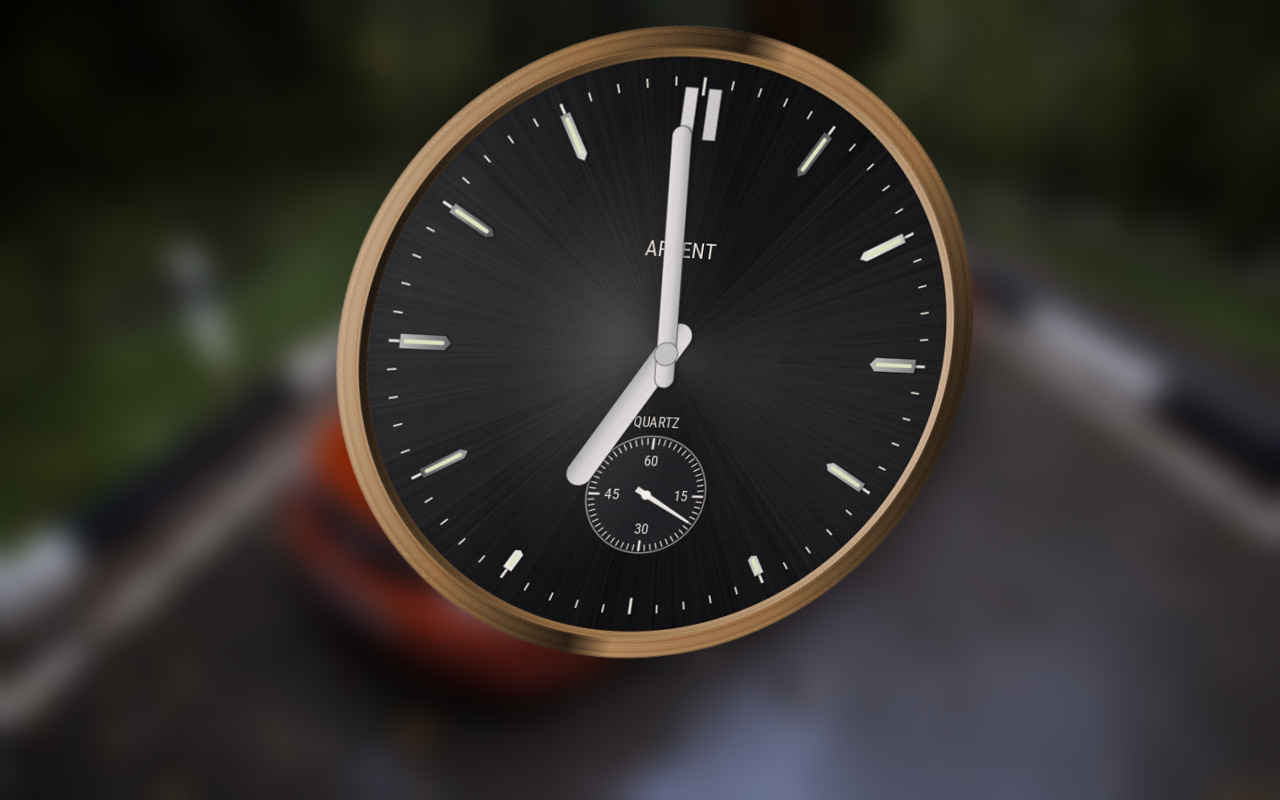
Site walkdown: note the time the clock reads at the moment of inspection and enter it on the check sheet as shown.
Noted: 6:59:20
